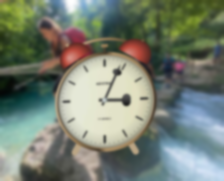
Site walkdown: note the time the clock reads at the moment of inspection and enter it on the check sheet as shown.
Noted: 3:04
